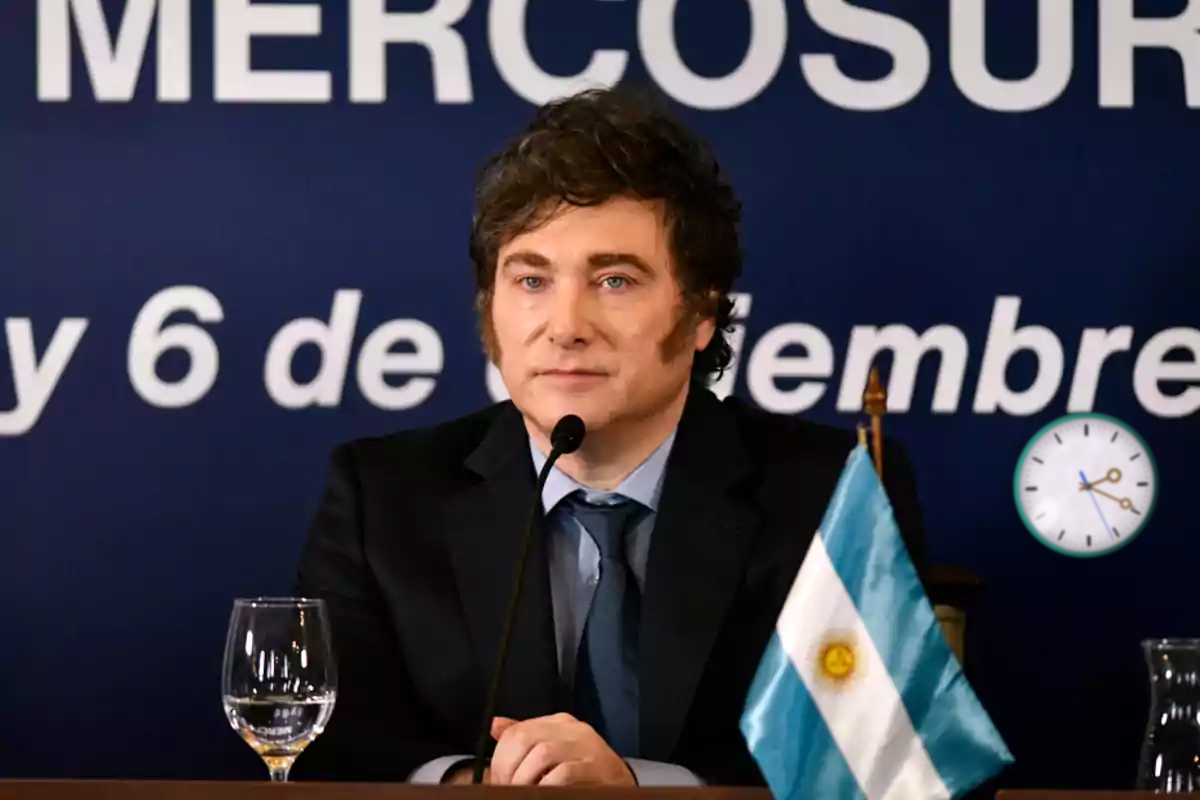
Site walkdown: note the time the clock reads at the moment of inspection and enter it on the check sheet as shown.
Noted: 2:19:26
